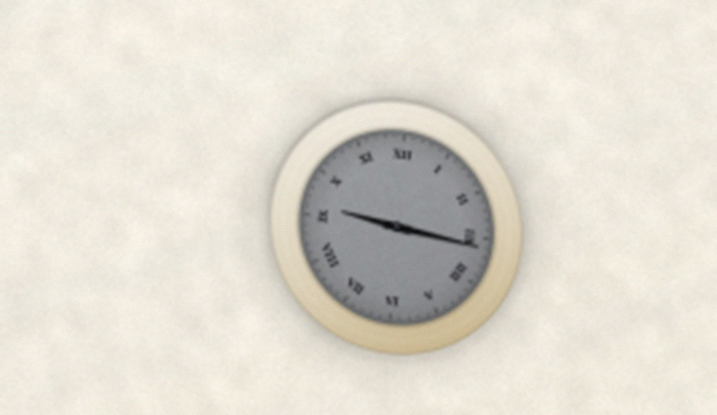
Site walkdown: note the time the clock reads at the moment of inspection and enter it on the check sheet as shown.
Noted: 9:16
